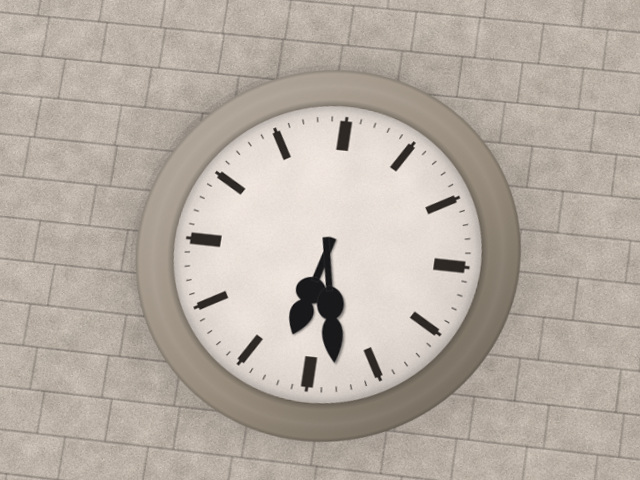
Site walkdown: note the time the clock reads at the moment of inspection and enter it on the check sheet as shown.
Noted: 6:28
